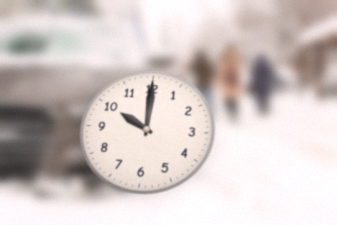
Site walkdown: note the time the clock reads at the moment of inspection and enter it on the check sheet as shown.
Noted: 10:00
